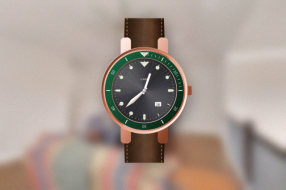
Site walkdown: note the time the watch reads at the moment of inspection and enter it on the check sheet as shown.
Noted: 12:38
